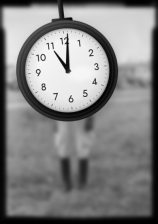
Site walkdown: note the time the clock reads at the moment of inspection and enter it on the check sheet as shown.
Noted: 11:01
